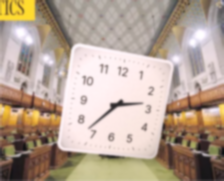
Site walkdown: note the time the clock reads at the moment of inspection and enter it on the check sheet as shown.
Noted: 2:37
